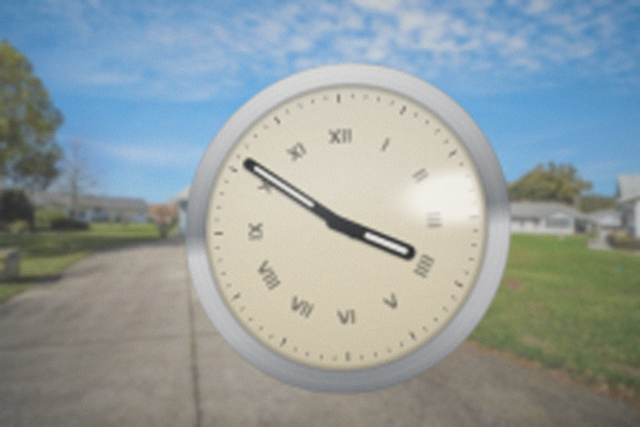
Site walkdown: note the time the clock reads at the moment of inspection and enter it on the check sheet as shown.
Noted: 3:51
